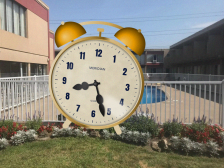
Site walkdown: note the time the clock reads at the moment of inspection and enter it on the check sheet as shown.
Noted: 8:27
